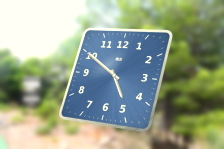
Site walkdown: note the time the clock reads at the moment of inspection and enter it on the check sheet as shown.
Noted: 4:50
